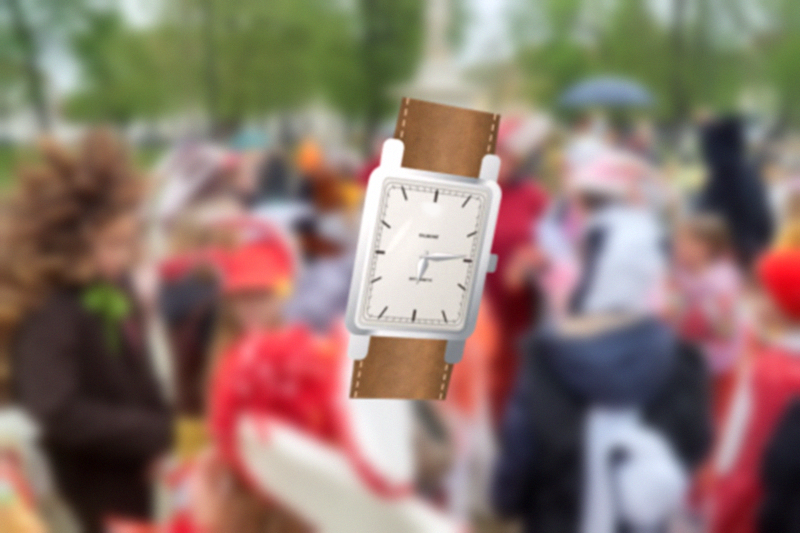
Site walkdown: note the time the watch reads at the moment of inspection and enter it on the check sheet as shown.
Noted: 6:14
